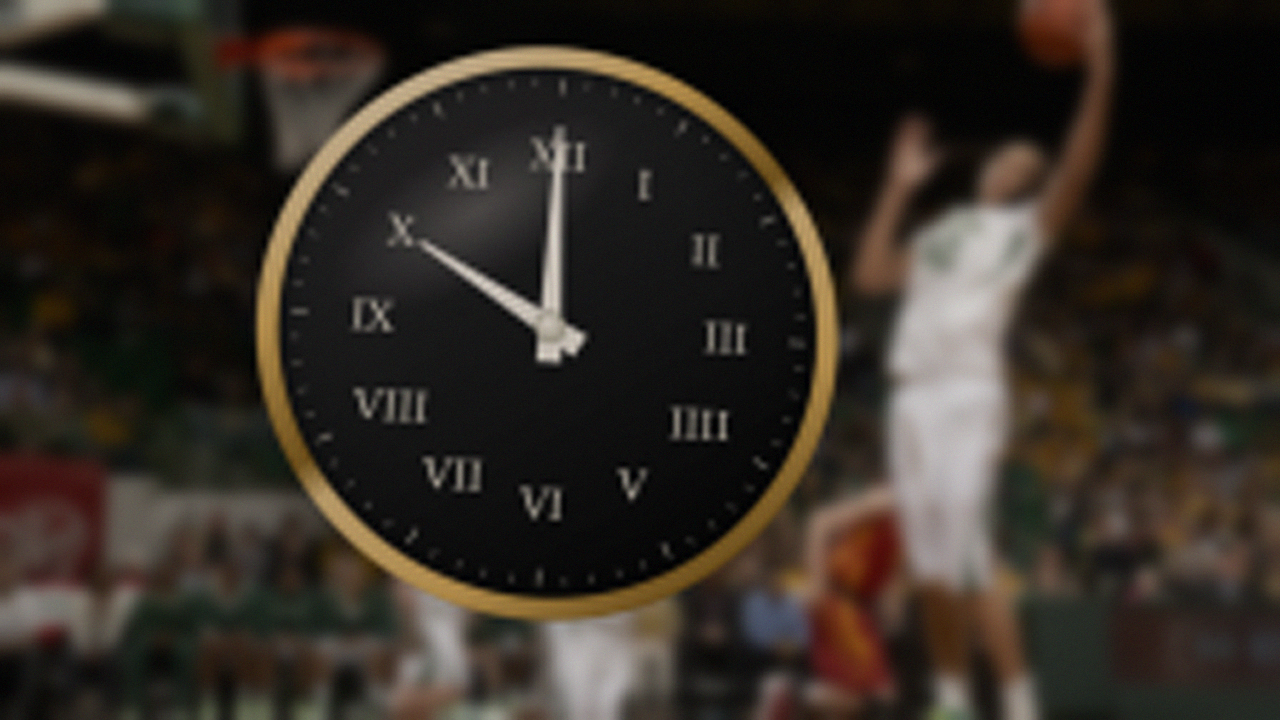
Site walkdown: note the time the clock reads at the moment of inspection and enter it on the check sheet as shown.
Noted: 10:00
